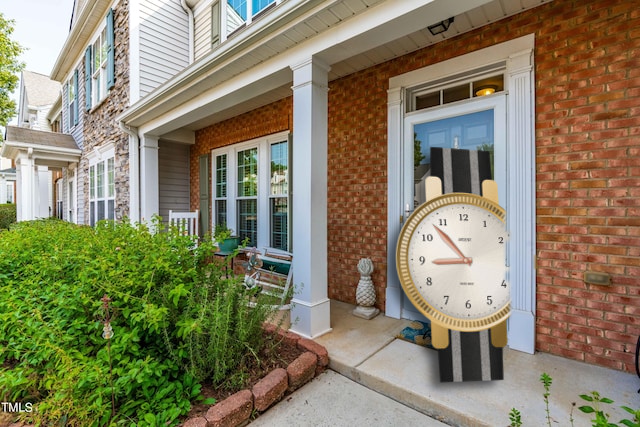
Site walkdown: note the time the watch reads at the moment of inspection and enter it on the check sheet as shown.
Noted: 8:53
